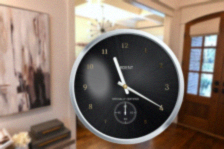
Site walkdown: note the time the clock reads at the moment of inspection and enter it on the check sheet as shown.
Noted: 11:20
